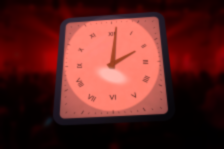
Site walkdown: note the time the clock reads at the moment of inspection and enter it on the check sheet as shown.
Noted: 2:01
